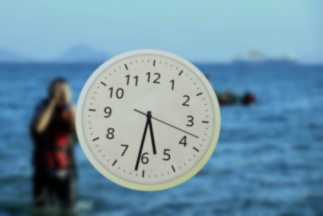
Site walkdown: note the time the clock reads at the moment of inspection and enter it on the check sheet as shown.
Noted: 5:31:18
